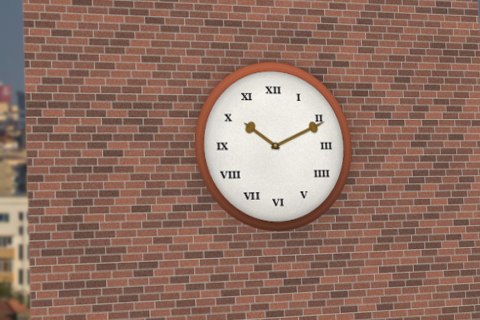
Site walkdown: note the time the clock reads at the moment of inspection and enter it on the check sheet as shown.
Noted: 10:11
